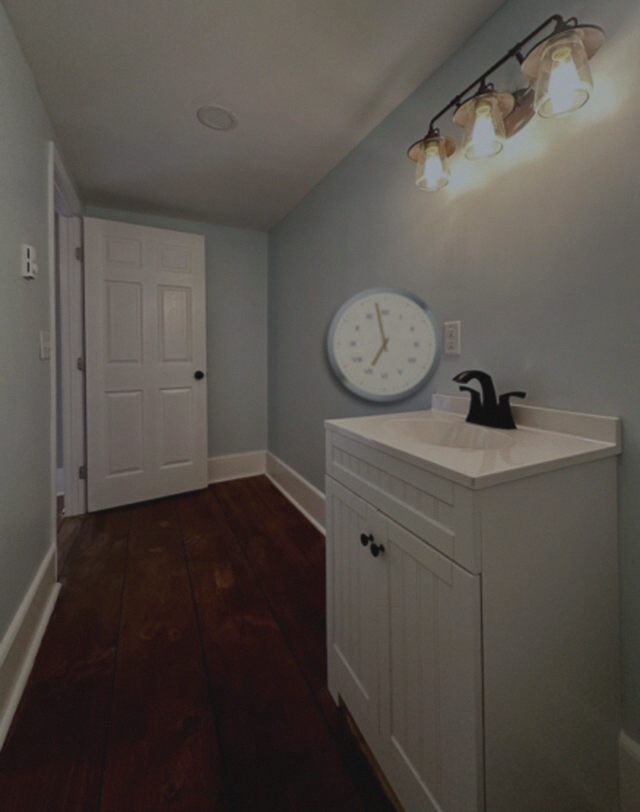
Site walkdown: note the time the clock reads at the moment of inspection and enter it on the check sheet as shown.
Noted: 6:58
